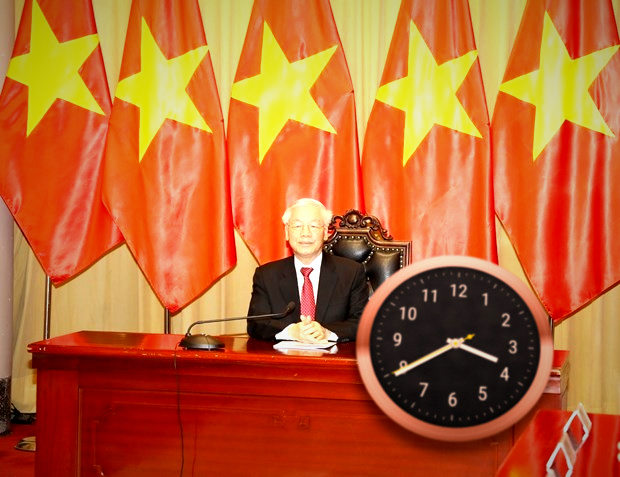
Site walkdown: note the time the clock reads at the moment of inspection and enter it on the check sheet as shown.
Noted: 3:39:40
